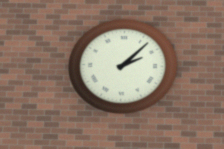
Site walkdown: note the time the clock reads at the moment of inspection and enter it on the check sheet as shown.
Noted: 2:07
